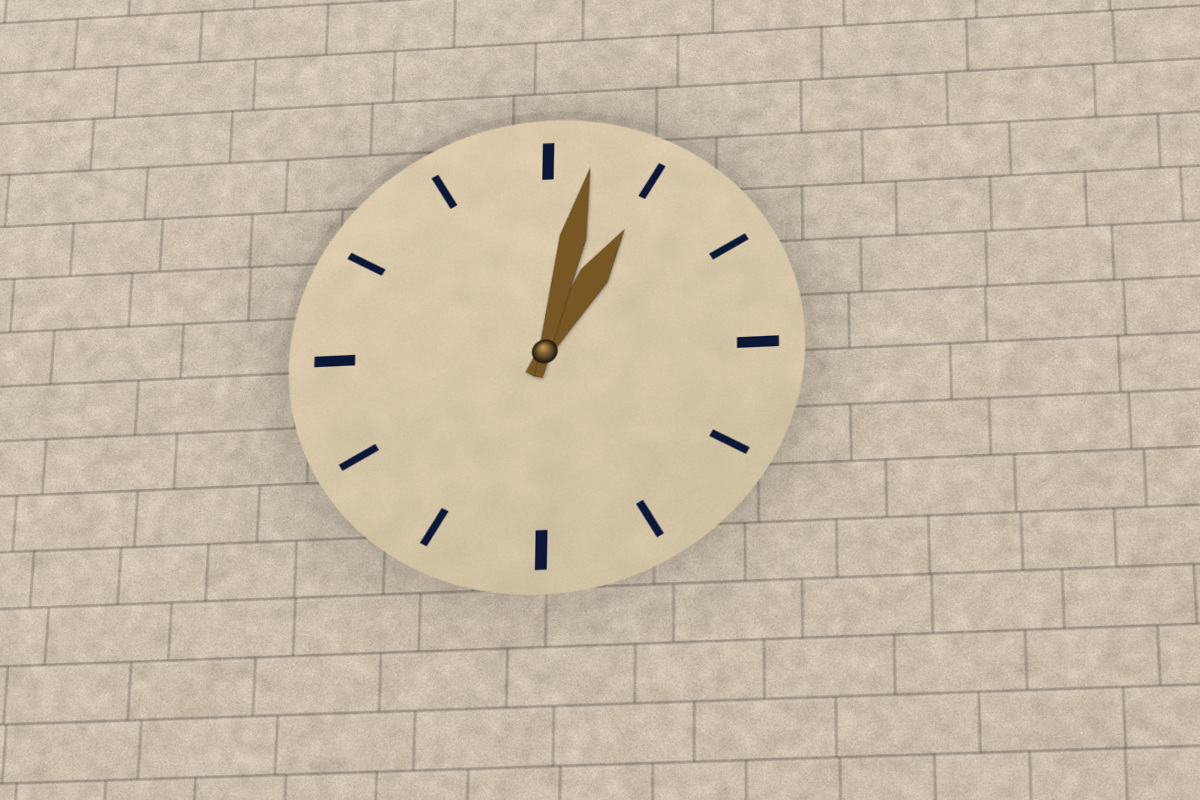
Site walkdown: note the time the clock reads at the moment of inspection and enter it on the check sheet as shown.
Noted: 1:02
